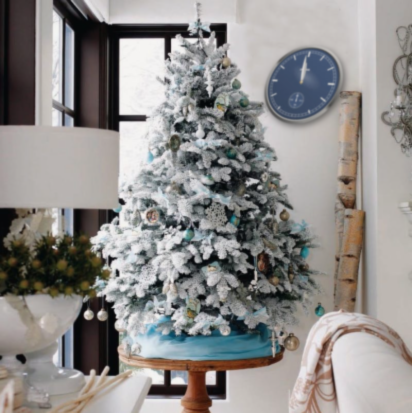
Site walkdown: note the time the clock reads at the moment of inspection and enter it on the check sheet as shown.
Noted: 11:59
